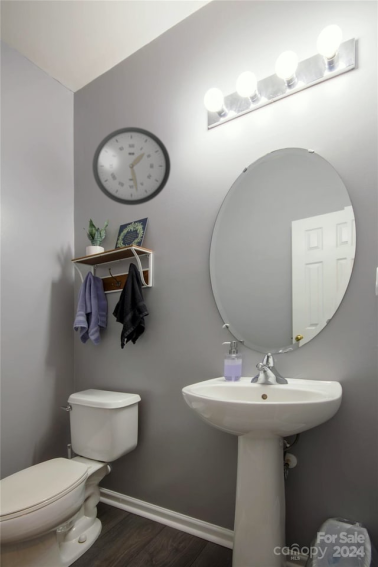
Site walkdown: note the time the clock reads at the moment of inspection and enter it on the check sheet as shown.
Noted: 1:28
